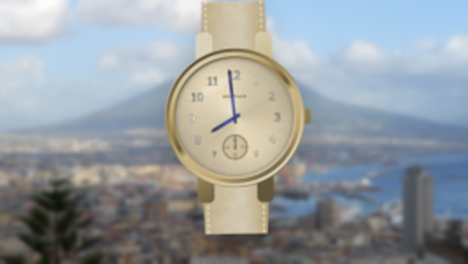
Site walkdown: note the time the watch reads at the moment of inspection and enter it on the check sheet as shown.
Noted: 7:59
